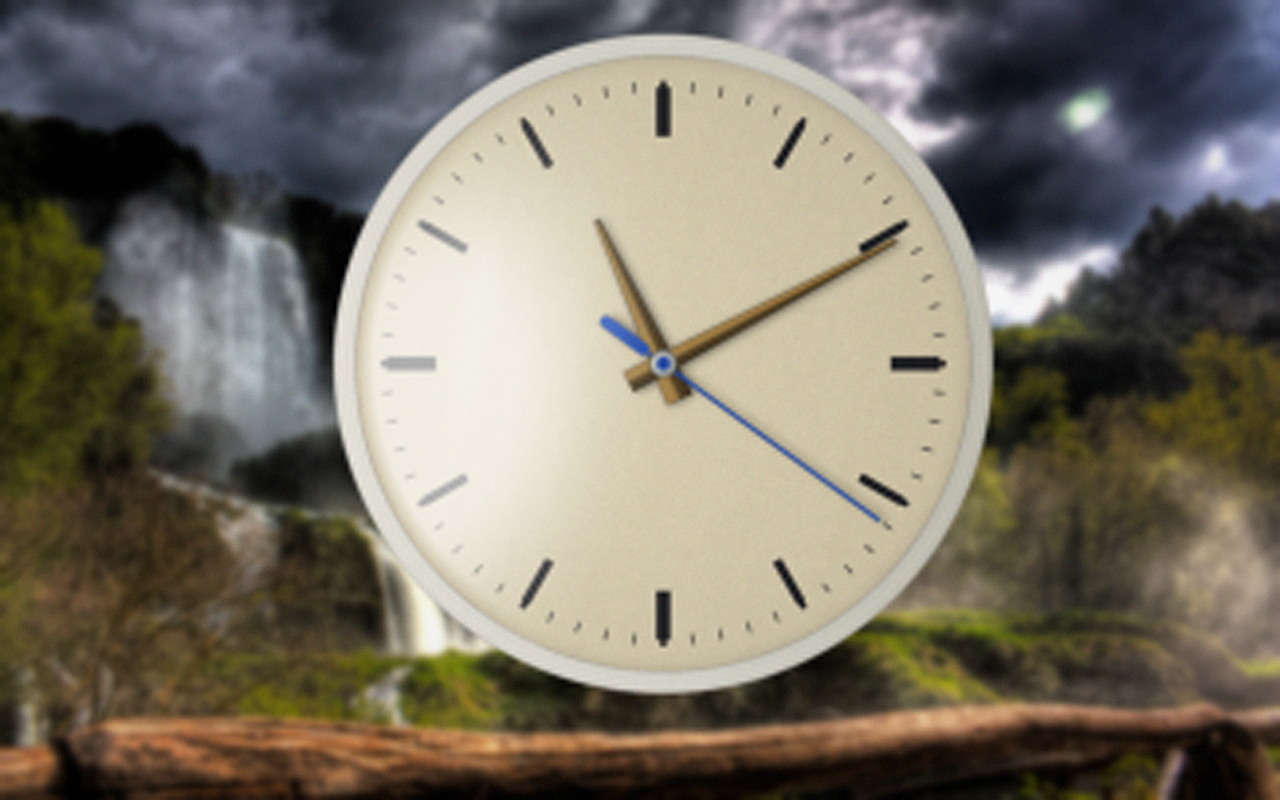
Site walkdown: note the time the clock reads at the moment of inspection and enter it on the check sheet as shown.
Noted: 11:10:21
